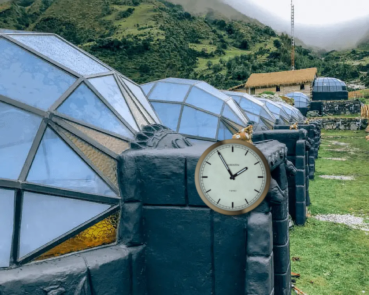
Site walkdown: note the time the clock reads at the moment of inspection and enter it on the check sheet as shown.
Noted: 1:55
